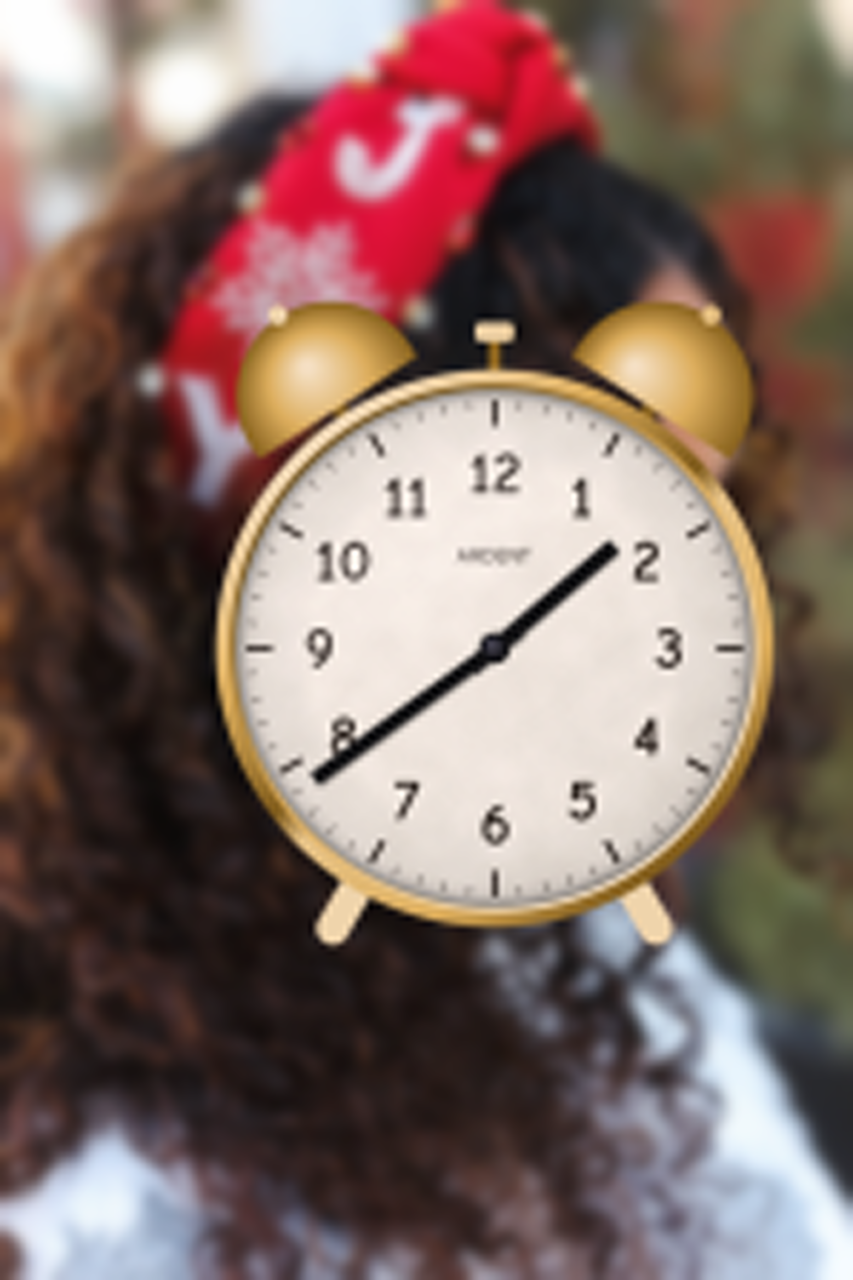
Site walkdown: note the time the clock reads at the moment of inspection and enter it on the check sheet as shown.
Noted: 1:39
